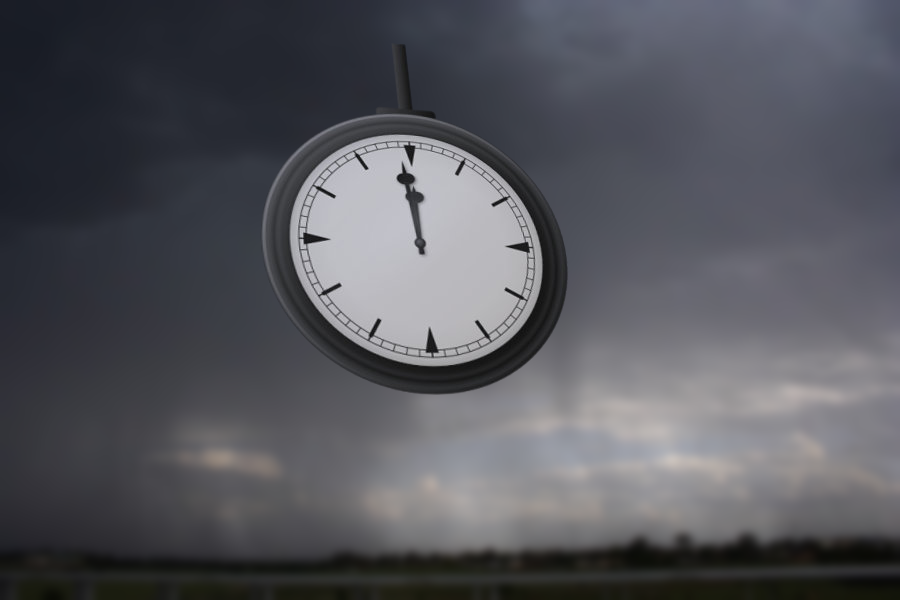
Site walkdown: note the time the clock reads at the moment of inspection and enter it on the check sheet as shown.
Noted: 11:59
